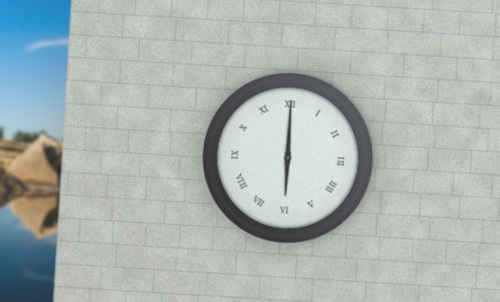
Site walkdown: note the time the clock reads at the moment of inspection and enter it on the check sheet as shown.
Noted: 6:00
